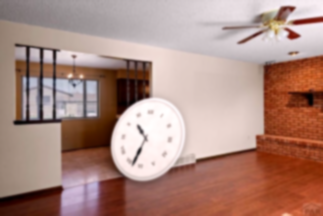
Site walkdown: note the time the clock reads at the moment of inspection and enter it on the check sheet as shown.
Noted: 10:33
